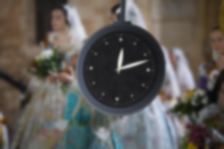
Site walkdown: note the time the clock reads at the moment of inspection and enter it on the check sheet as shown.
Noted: 12:12
